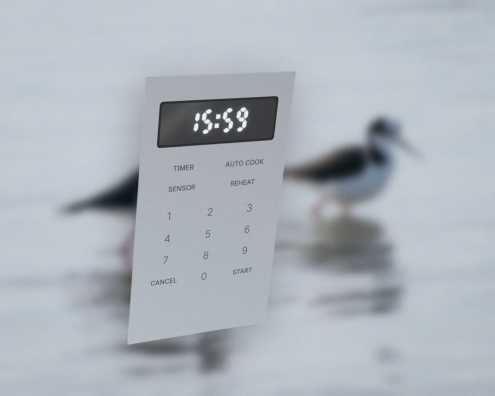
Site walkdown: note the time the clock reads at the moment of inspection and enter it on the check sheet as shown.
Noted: 15:59
